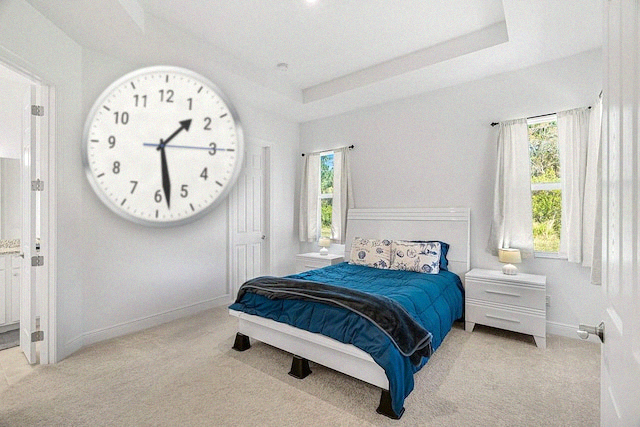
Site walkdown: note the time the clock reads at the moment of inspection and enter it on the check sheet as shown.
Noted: 1:28:15
